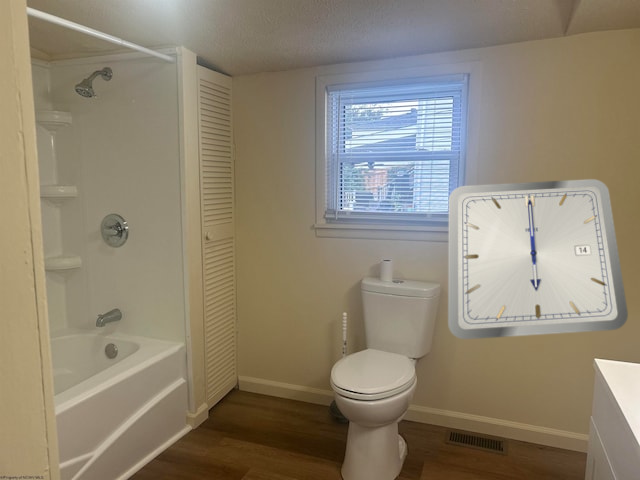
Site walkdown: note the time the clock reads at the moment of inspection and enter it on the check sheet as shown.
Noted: 6:00
